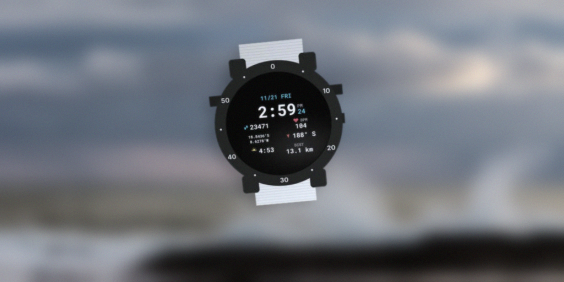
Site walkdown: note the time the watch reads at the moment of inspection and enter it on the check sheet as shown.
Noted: 2:59
